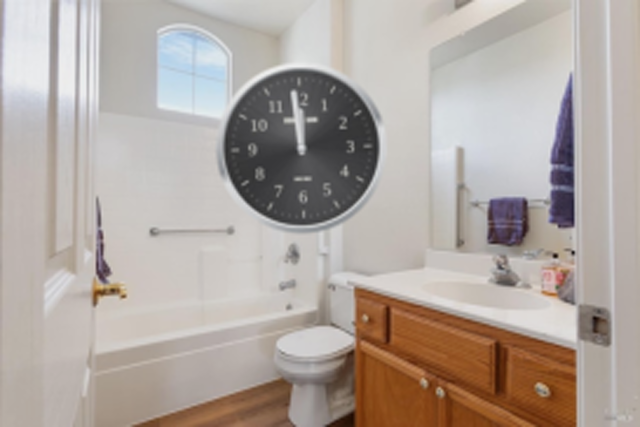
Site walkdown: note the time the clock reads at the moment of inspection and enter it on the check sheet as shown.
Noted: 11:59
